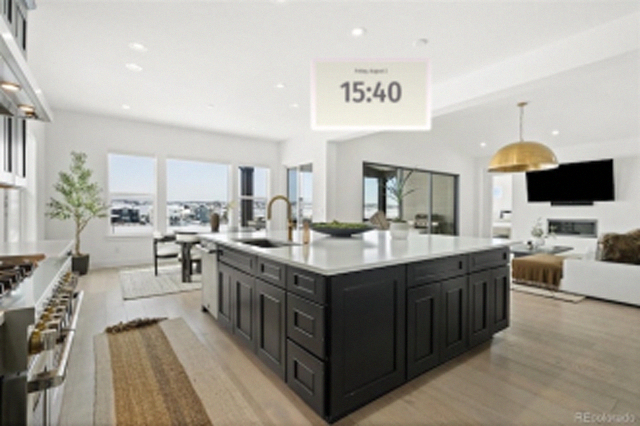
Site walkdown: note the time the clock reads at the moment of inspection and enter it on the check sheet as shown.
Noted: 15:40
